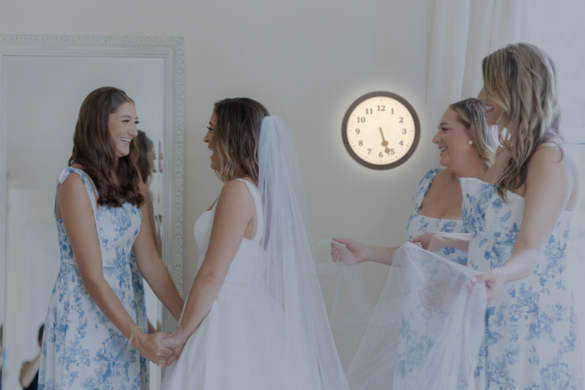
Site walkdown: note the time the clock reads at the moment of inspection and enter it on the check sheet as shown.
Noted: 5:27
